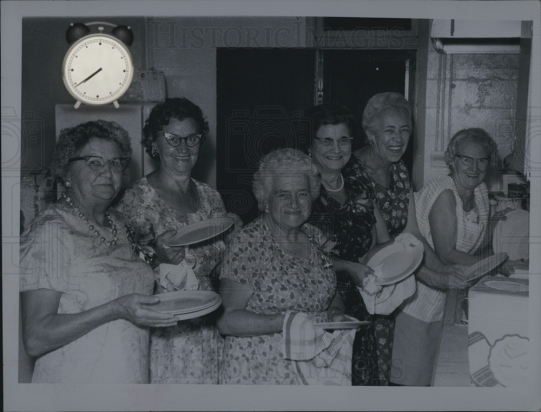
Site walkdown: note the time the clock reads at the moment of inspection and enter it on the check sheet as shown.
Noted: 7:39
